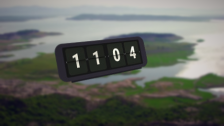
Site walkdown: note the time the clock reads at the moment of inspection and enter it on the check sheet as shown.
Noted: 11:04
